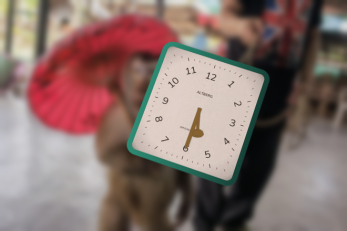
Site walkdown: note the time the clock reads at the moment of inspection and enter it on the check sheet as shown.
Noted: 5:30
